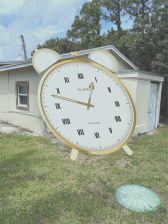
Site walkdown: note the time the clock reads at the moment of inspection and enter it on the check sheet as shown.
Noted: 12:48
